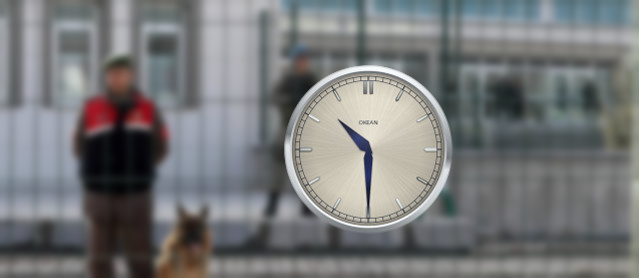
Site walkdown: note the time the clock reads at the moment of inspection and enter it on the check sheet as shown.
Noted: 10:30
